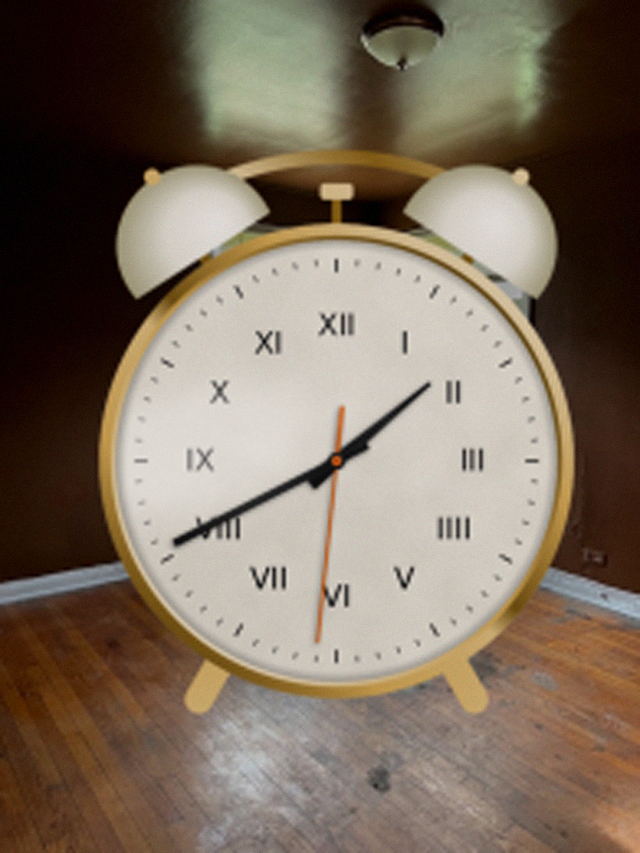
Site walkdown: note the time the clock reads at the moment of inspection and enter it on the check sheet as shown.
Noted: 1:40:31
